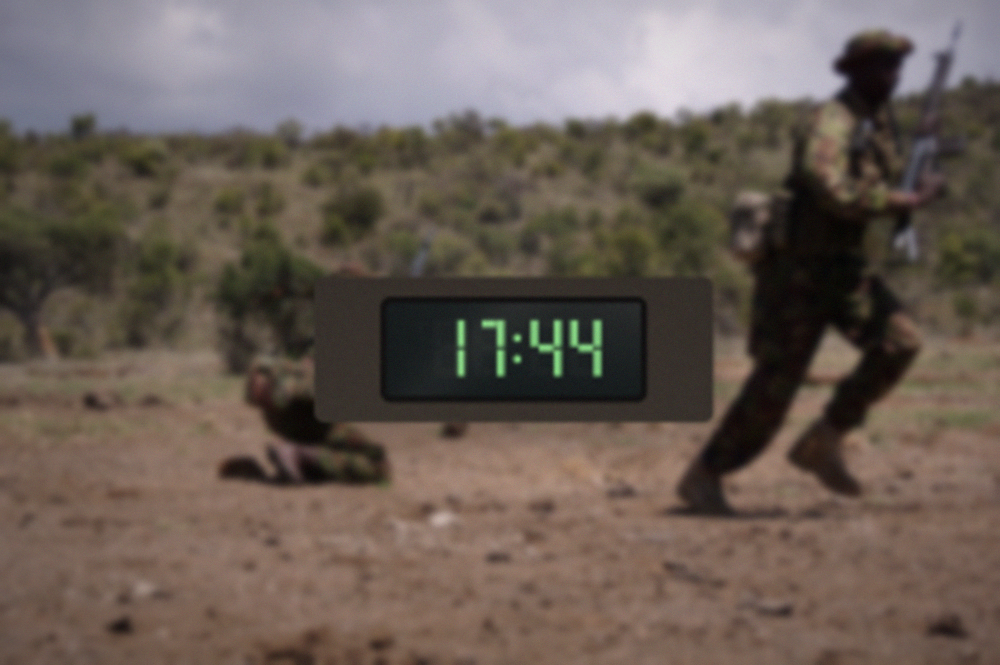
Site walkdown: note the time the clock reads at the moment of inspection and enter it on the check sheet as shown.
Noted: 17:44
